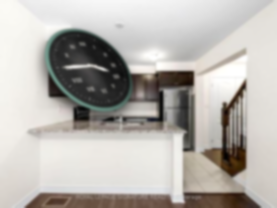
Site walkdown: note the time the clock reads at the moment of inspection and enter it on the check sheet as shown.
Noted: 3:45
